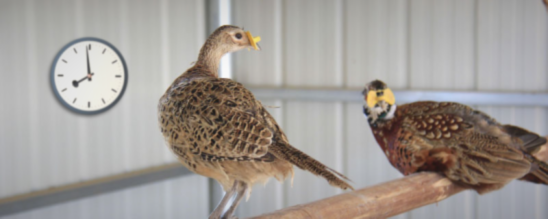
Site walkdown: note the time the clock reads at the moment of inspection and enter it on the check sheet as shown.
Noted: 7:59
